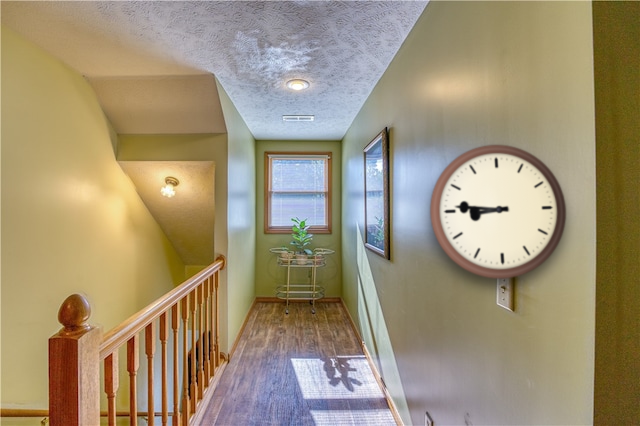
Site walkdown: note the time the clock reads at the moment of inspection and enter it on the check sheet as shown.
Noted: 8:46
